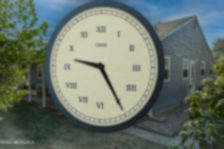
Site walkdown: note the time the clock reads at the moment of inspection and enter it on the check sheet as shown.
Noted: 9:25
